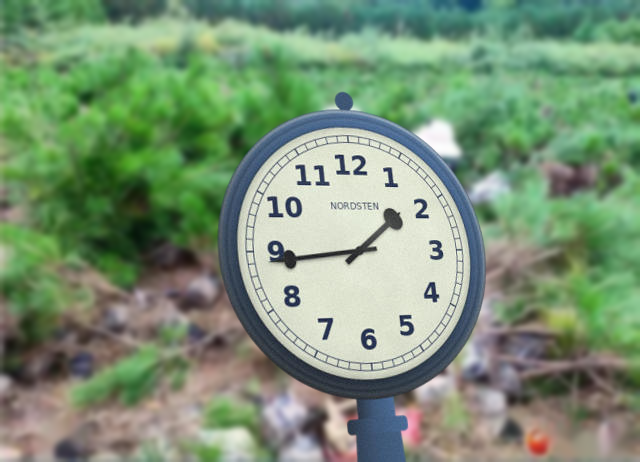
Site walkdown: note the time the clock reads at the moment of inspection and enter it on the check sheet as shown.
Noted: 1:44
